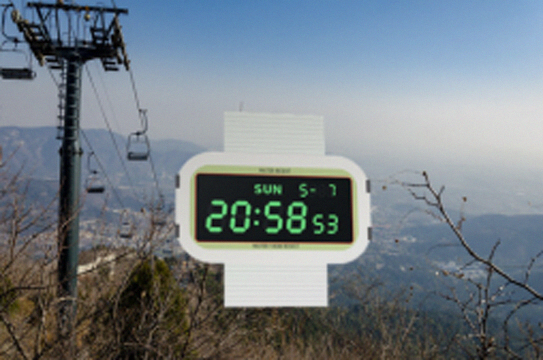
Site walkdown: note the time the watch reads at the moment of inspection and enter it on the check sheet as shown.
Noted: 20:58:53
